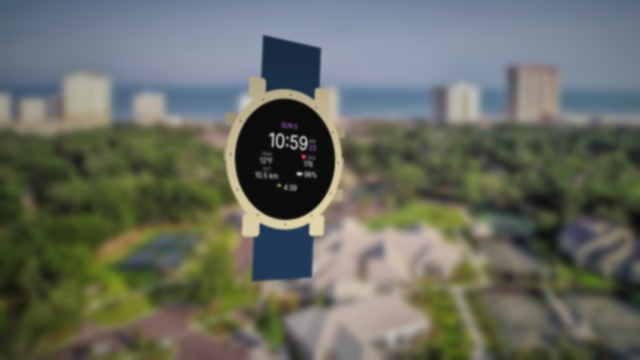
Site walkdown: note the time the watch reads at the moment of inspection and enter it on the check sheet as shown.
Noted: 10:59
